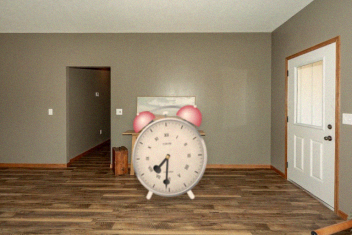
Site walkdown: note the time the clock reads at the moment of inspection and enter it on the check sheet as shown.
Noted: 7:31
